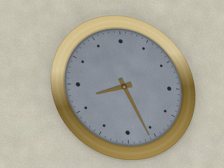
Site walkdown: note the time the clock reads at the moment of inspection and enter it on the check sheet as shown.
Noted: 8:26
